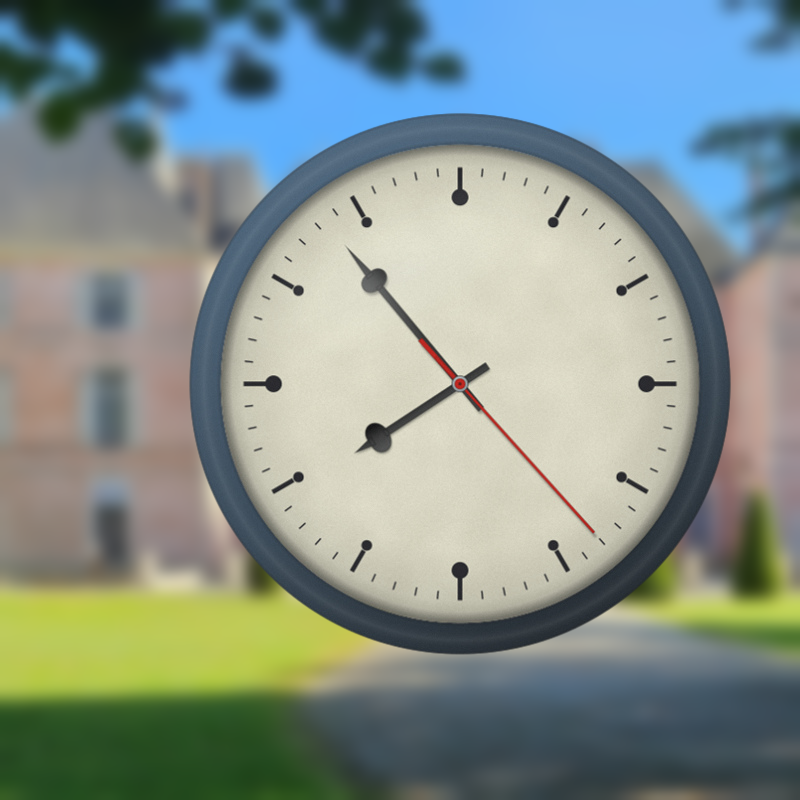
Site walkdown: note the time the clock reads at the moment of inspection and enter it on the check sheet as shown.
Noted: 7:53:23
